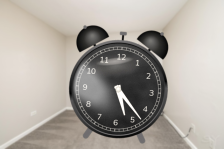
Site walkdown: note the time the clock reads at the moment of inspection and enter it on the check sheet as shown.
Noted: 5:23
